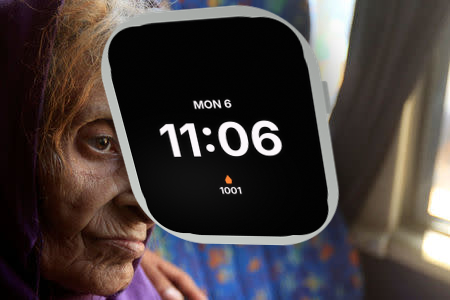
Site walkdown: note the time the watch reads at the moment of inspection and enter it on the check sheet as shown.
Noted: 11:06
